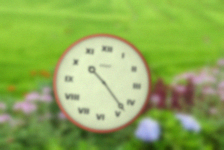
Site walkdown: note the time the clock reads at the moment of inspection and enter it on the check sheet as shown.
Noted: 10:23
